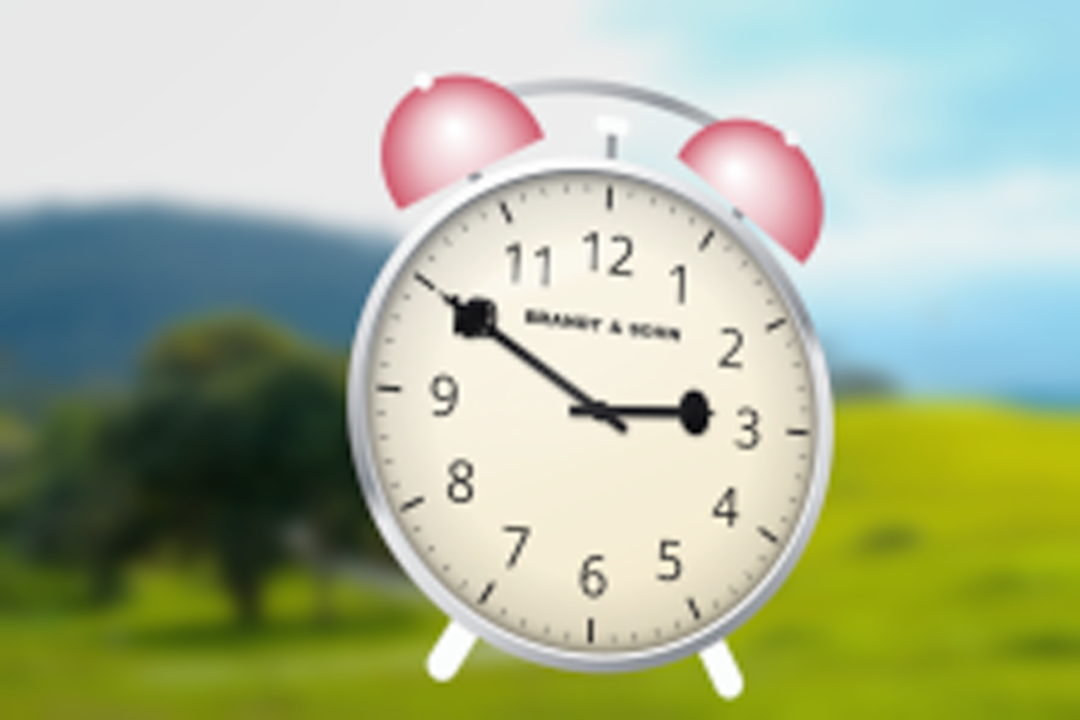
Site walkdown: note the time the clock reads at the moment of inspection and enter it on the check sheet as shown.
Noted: 2:50
